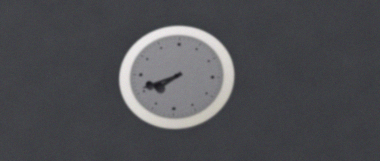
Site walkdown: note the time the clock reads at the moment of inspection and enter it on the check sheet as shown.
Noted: 7:41
